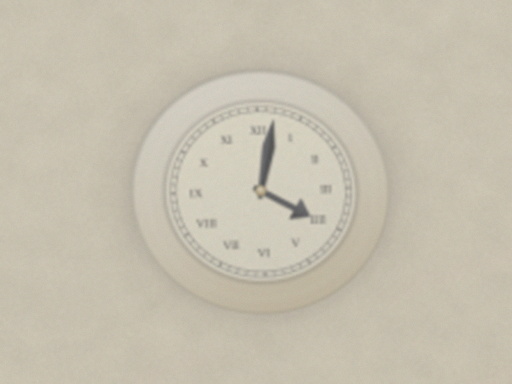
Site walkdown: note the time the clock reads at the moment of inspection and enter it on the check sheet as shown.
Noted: 4:02
